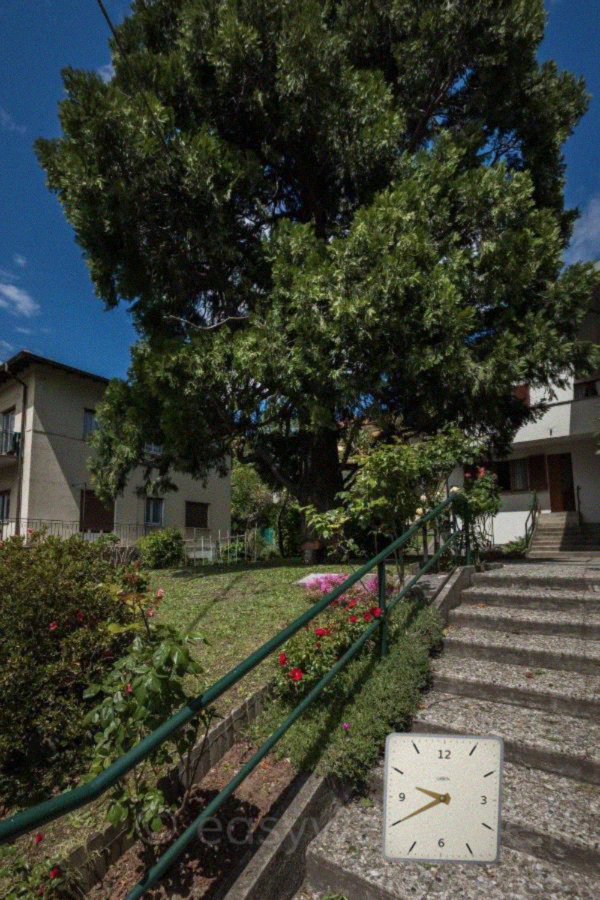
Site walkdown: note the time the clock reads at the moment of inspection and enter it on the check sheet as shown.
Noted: 9:40
